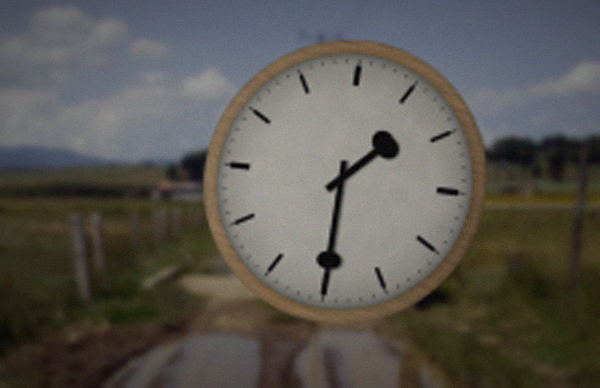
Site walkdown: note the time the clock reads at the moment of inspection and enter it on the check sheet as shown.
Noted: 1:30
